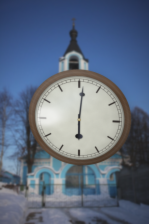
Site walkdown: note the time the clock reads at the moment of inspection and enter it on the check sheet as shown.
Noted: 6:01
